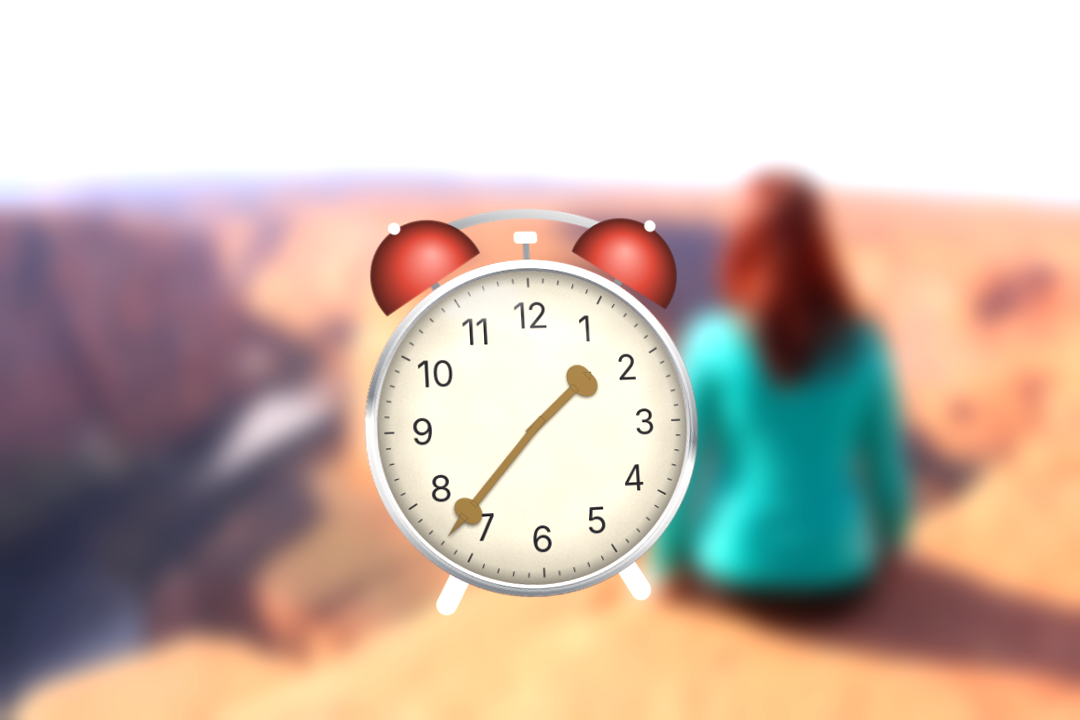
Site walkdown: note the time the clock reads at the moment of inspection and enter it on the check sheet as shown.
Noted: 1:37
